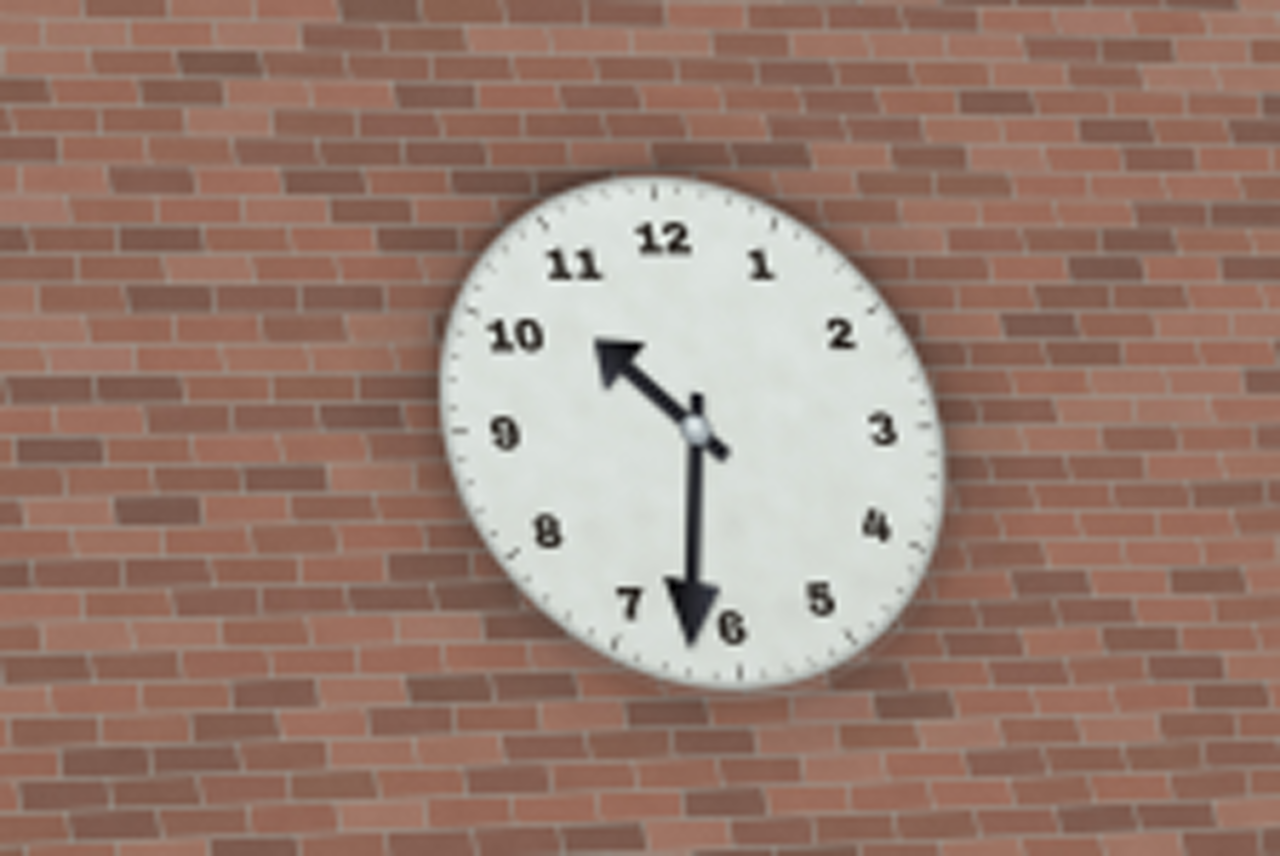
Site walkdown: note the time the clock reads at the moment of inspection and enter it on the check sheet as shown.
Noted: 10:32
